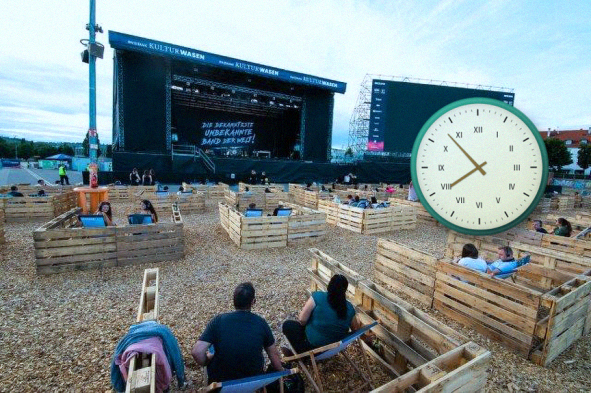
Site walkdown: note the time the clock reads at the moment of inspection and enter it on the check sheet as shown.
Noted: 7:53
